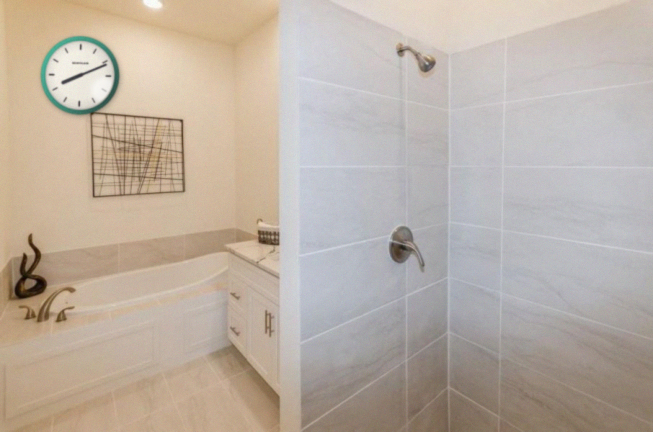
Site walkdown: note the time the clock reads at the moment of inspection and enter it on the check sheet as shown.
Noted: 8:11
